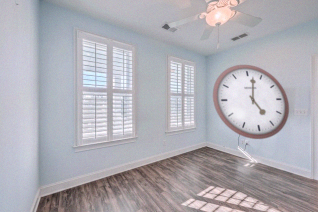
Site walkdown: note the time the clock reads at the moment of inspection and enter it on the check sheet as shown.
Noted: 5:02
